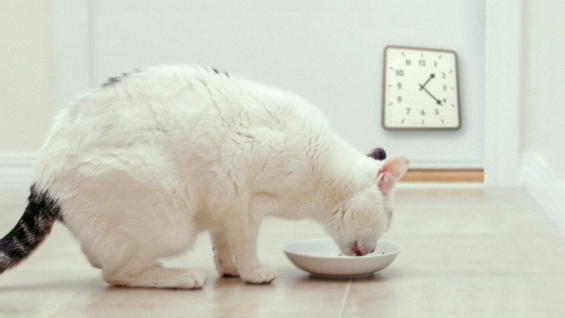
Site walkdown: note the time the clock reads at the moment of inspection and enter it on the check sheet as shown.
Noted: 1:22
